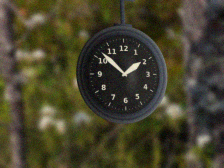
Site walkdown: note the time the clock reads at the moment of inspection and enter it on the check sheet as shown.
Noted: 1:52
